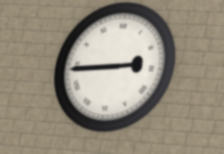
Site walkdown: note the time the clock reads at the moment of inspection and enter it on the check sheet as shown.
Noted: 2:44
